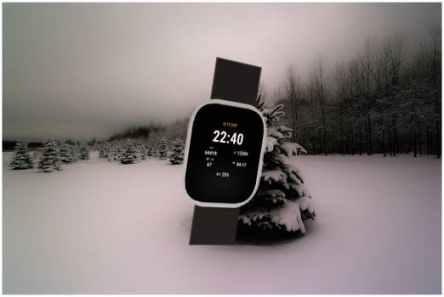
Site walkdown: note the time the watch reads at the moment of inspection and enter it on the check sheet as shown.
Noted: 22:40
